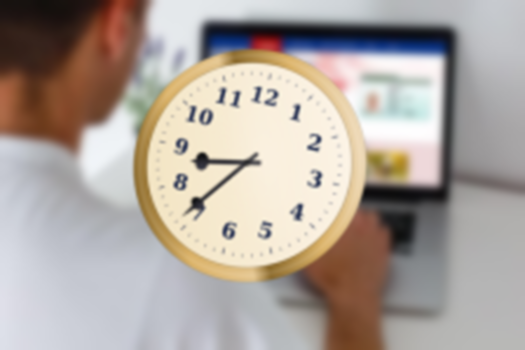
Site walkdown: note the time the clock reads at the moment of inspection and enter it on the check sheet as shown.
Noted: 8:36
